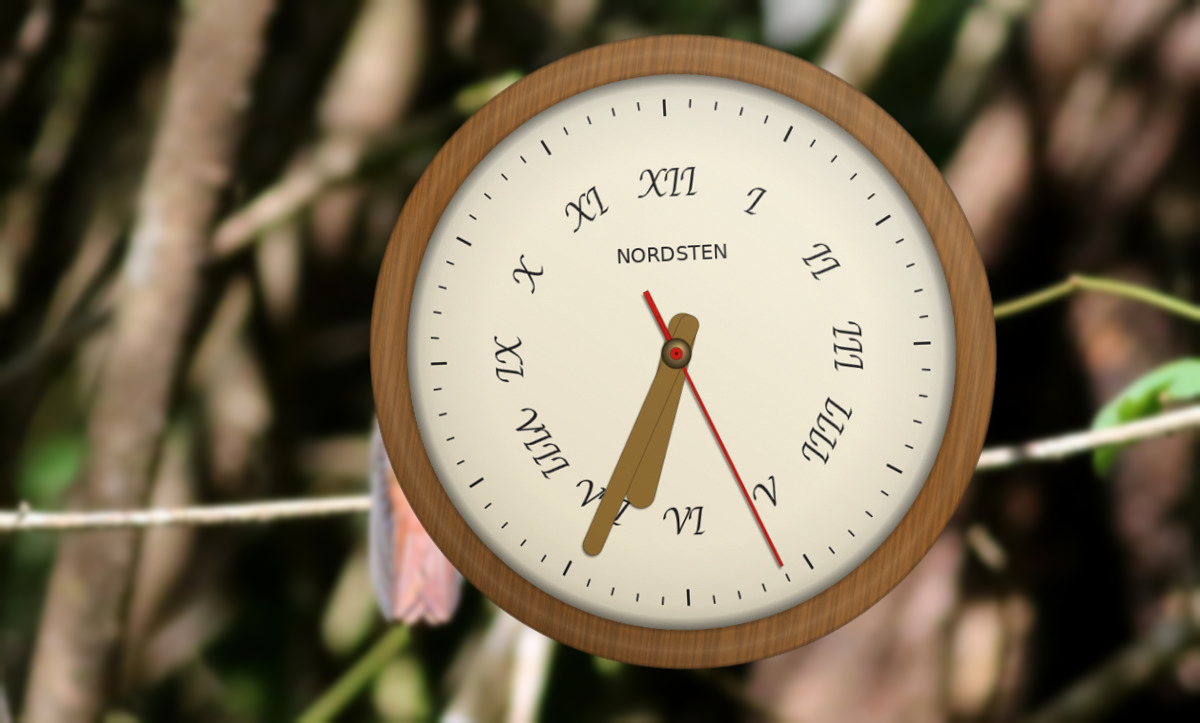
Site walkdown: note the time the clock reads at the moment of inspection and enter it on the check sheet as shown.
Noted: 6:34:26
